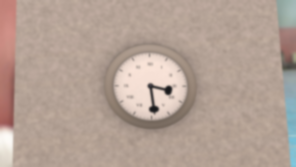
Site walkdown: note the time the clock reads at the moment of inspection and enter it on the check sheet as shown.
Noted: 3:29
